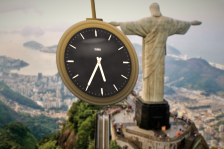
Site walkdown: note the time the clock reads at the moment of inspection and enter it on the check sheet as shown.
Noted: 5:35
